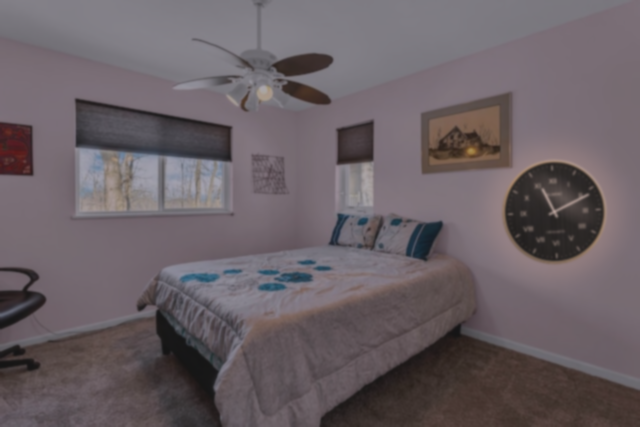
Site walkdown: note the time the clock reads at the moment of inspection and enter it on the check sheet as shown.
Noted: 11:11
